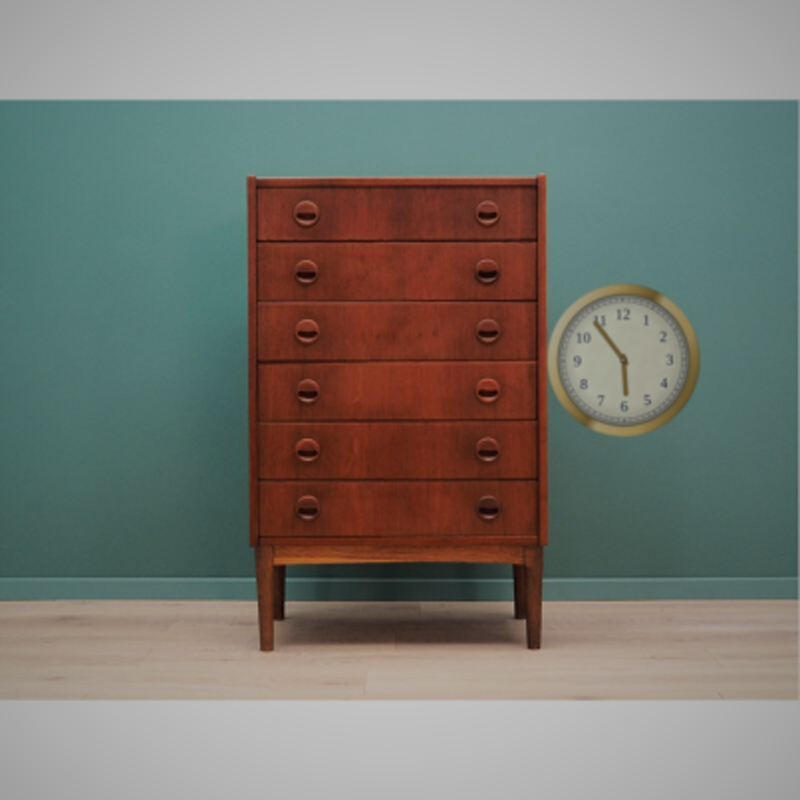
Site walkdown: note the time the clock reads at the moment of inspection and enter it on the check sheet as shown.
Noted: 5:54
